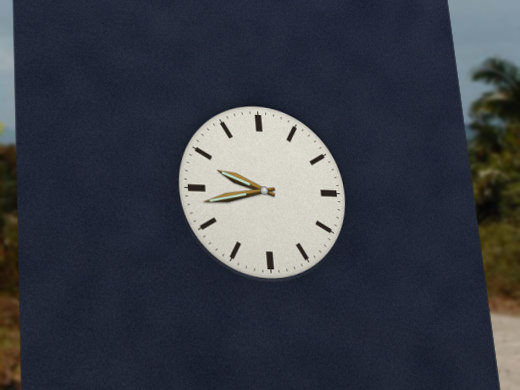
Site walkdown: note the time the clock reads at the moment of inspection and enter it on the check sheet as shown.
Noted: 9:43
